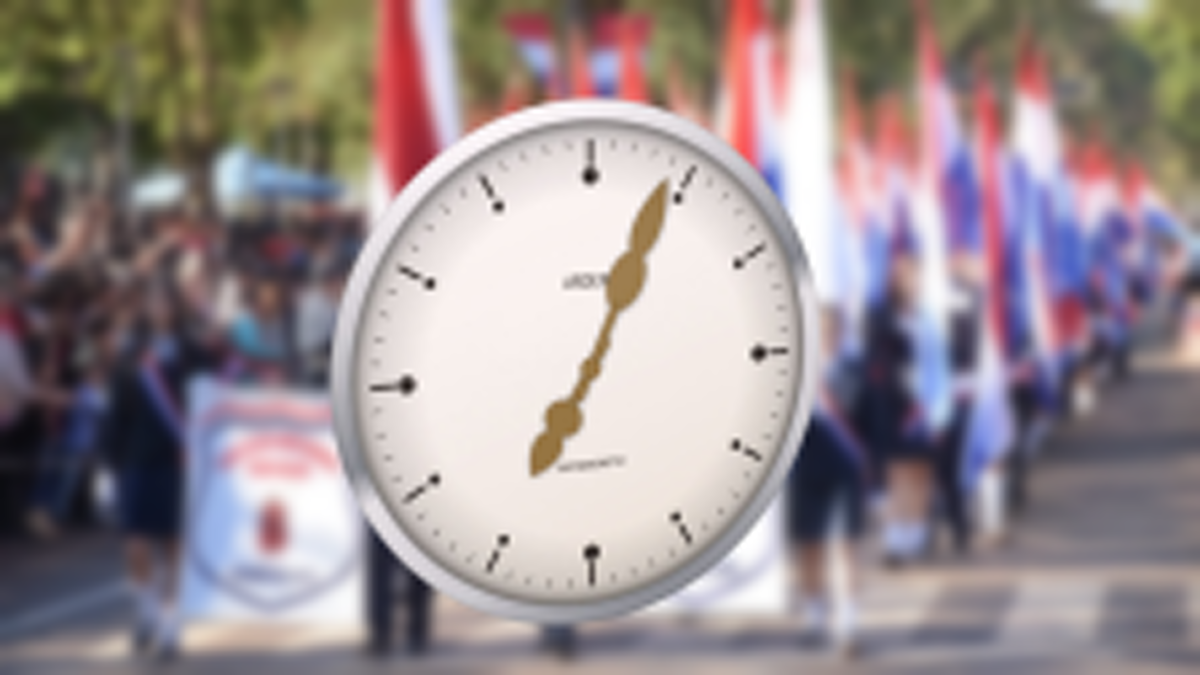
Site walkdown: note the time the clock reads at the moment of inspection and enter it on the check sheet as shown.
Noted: 7:04
